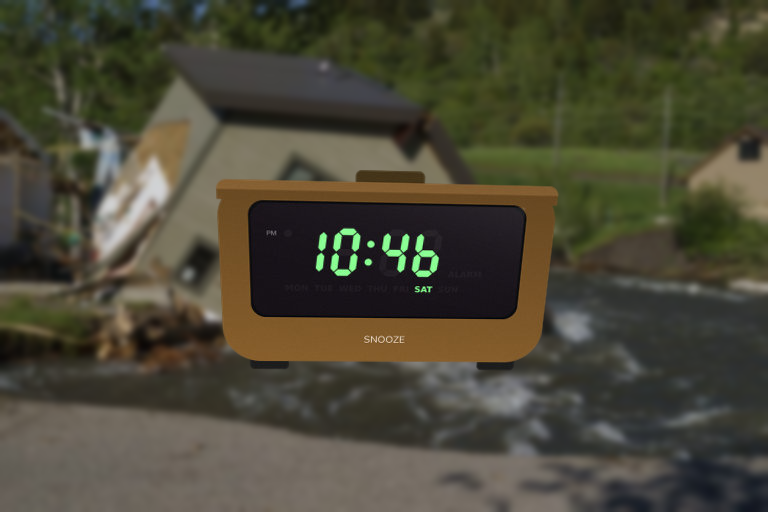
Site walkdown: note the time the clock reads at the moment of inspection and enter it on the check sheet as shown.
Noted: 10:46
